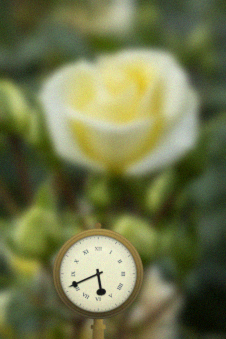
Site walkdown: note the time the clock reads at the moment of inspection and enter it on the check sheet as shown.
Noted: 5:41
